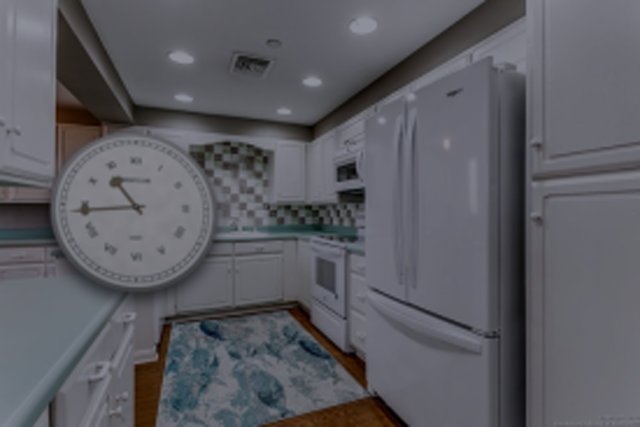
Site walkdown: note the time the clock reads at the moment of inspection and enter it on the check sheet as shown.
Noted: 10:44
